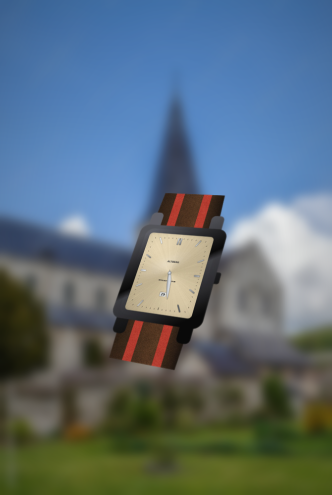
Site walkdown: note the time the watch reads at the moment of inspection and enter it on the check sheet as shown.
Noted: 5:28
